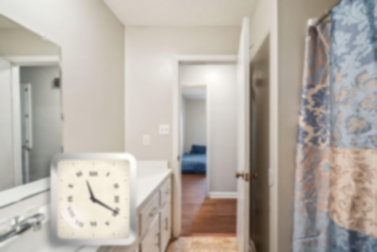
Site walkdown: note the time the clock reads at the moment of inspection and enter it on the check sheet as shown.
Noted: 11:20
